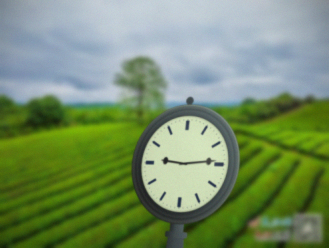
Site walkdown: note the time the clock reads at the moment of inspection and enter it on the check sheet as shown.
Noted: 9:14
